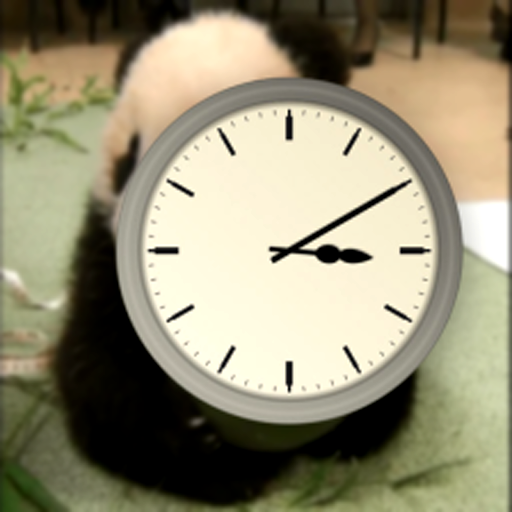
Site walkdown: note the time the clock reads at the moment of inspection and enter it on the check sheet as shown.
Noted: 3:10
